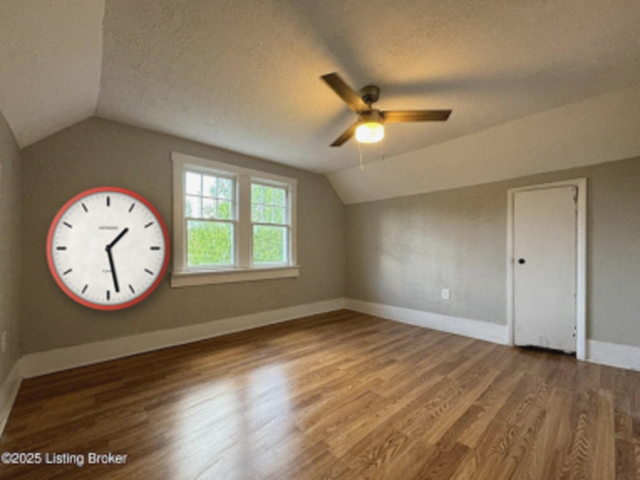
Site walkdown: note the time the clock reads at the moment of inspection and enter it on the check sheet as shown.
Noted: 1:28
